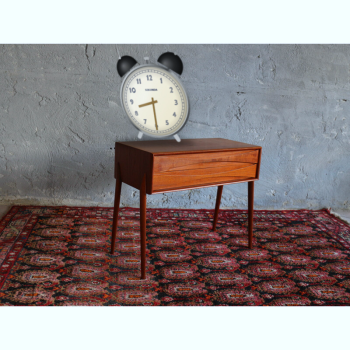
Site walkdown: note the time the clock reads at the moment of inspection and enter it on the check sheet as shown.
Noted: 8:30
